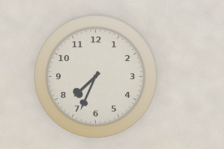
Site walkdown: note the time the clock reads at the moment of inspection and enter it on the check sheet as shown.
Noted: 7:34
